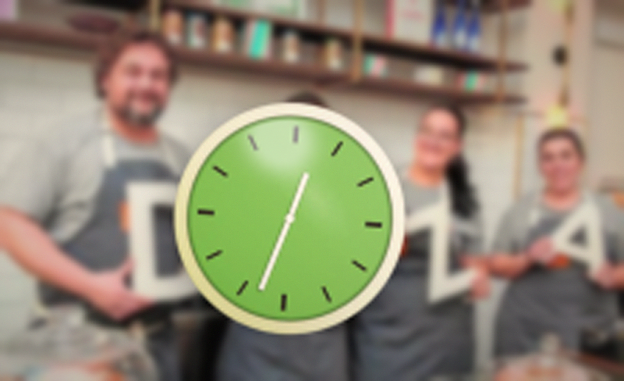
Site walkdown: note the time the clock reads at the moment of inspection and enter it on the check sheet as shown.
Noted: 12:33
